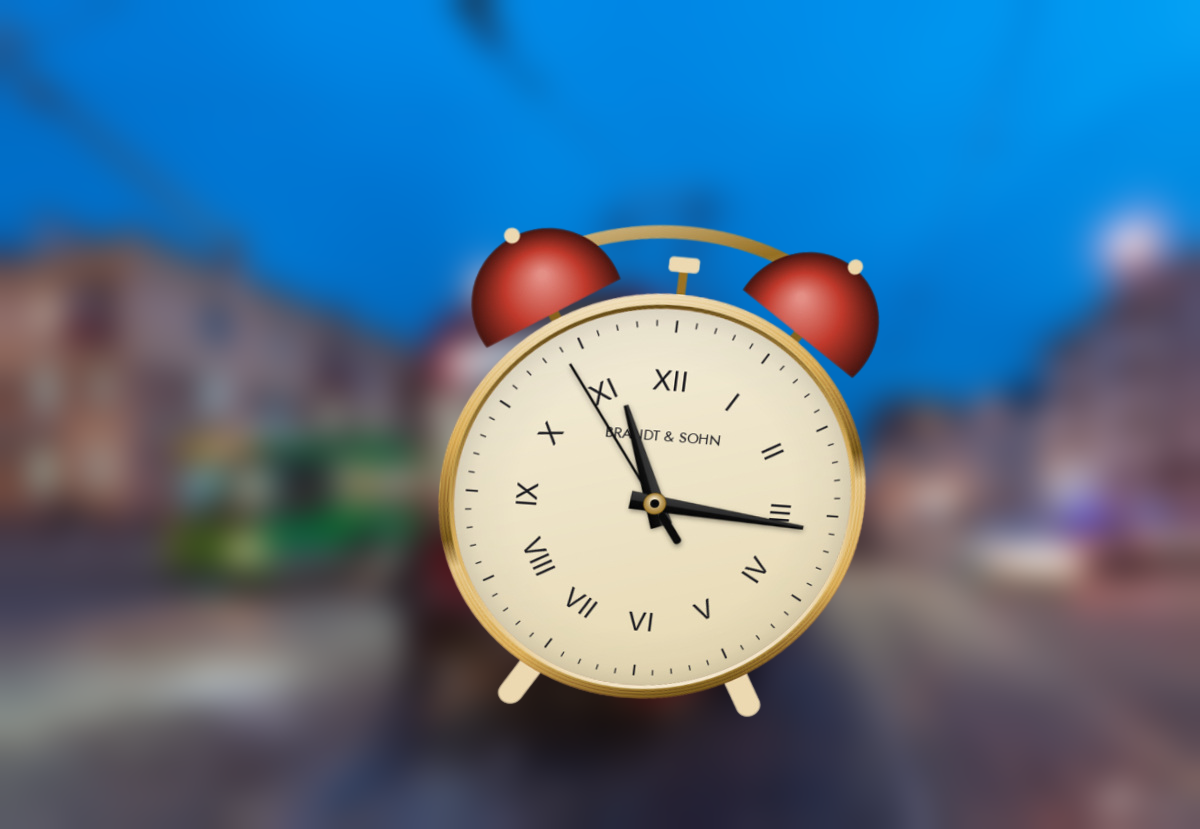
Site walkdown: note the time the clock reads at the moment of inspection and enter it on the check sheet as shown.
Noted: 11:15:54
